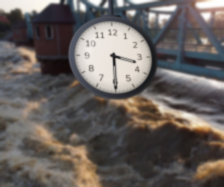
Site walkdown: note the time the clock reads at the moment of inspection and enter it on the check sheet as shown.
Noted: 3:30
